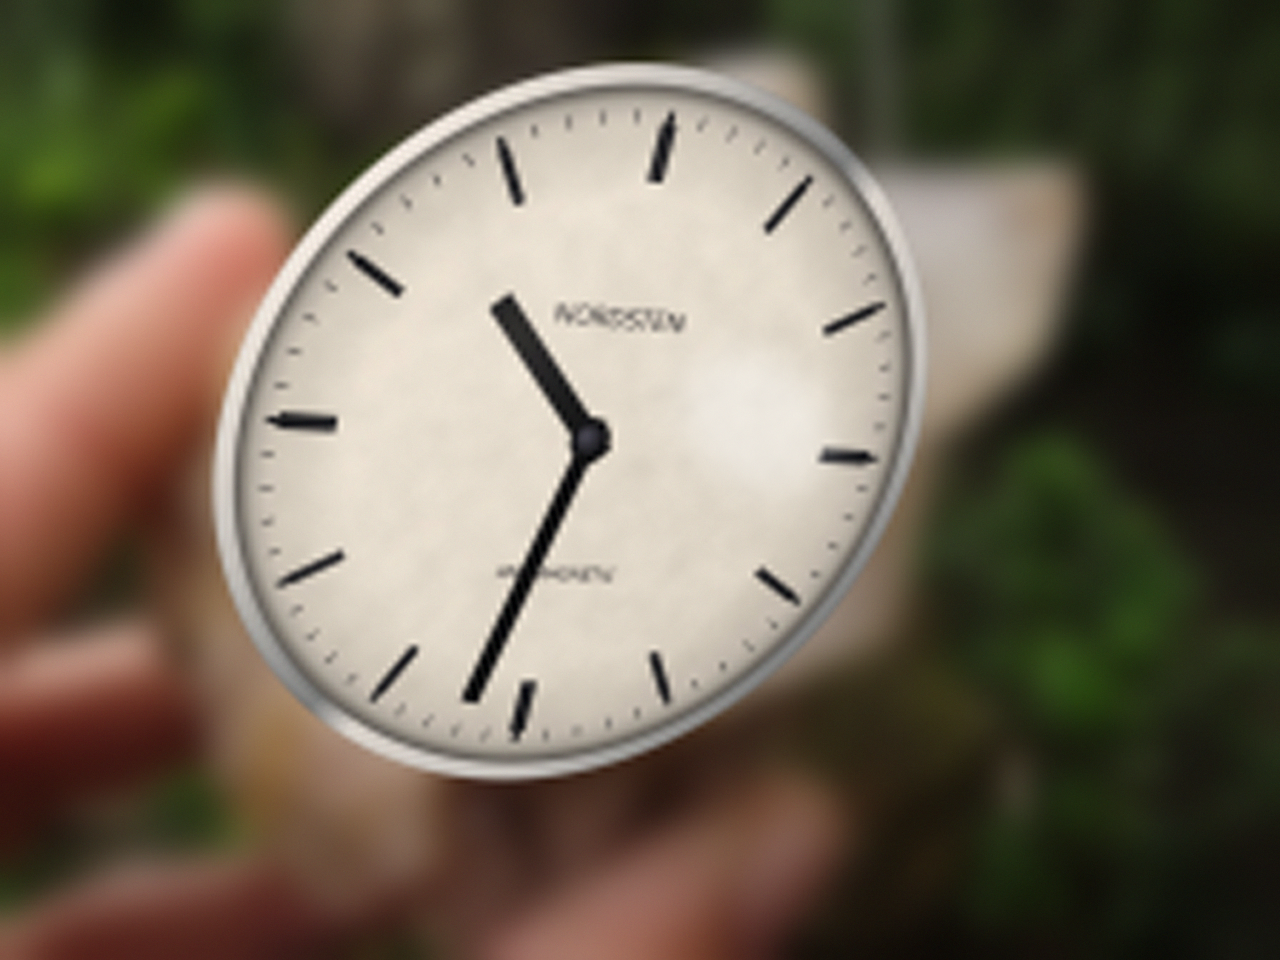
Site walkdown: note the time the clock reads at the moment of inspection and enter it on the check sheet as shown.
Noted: 10:32
